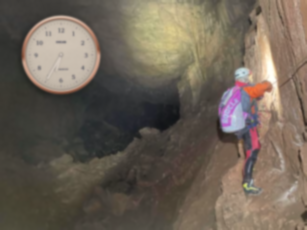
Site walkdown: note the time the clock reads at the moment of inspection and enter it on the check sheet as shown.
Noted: 6:35
